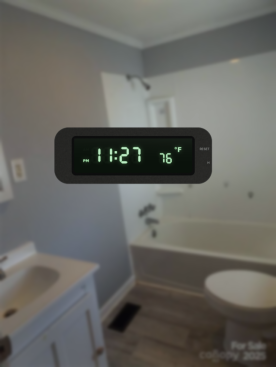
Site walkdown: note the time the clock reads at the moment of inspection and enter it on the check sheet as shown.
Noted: 11:27
